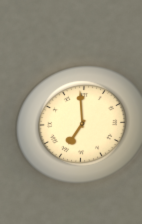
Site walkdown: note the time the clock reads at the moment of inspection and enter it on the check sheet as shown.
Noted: 6:59
